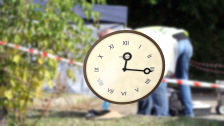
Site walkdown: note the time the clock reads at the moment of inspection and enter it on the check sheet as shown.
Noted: 12:16
